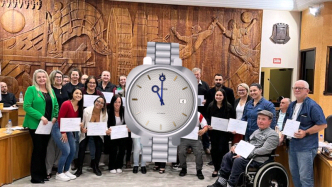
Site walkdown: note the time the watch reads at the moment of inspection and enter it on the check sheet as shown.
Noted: 11:00
